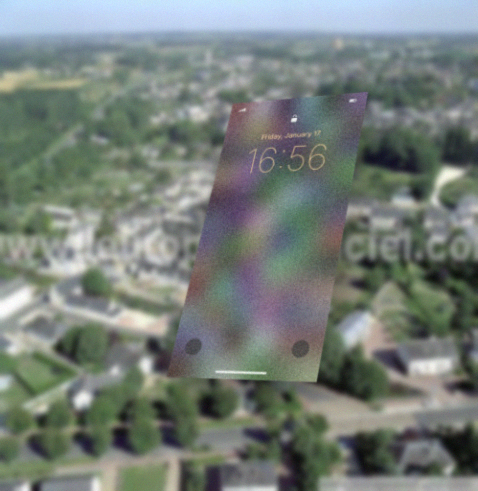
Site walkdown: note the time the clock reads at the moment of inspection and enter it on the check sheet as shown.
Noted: 16:56
